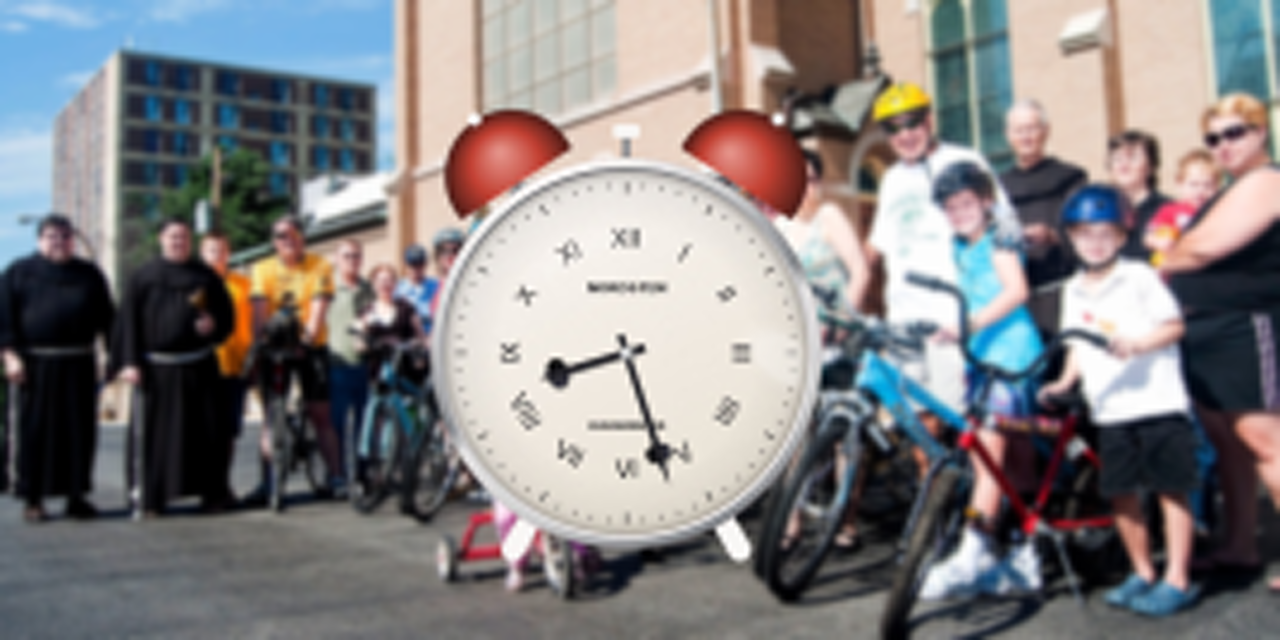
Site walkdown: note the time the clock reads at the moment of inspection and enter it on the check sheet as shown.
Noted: 8:27
